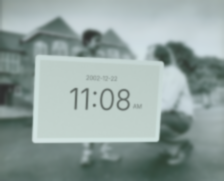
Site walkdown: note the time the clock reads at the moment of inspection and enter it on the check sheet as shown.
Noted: 11:08
